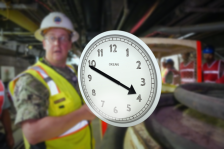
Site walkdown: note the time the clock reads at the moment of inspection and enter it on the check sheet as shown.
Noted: 3:49
